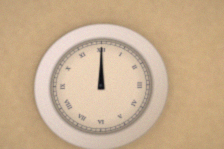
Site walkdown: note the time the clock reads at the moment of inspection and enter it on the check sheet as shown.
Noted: 12:00
